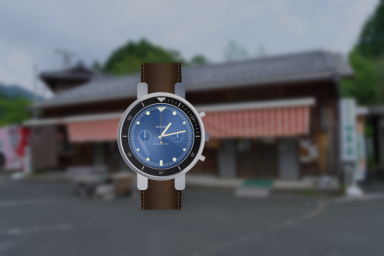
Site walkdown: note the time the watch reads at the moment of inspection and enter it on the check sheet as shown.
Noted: 1:13
